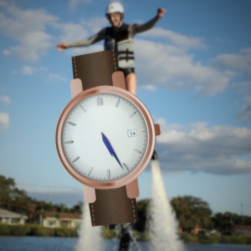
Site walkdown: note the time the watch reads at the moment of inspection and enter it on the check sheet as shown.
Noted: 5:26
